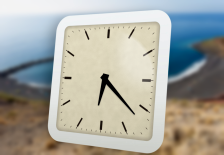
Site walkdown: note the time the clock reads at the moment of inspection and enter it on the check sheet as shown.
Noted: 6:22
